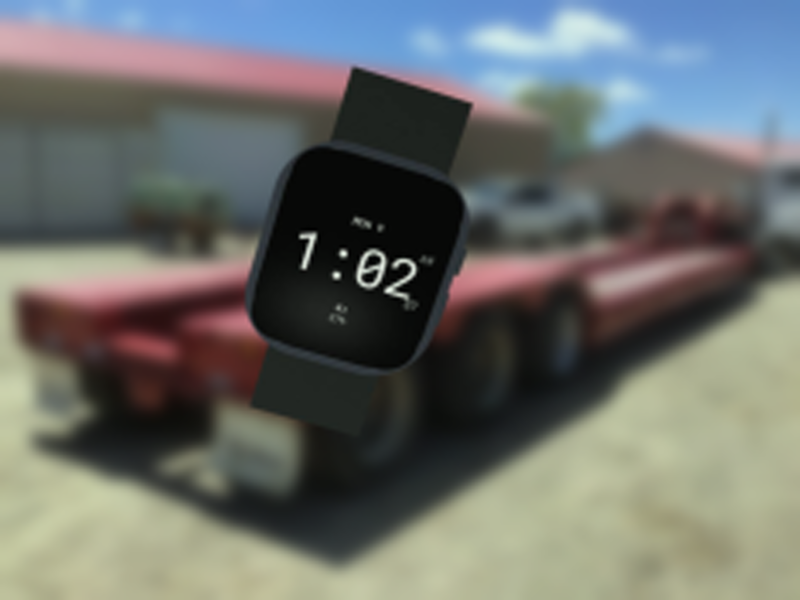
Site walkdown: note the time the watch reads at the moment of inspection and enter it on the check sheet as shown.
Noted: 1:02
